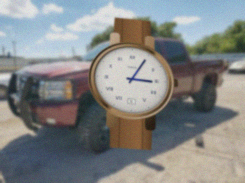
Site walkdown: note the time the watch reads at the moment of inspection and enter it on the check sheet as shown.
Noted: 3:05
